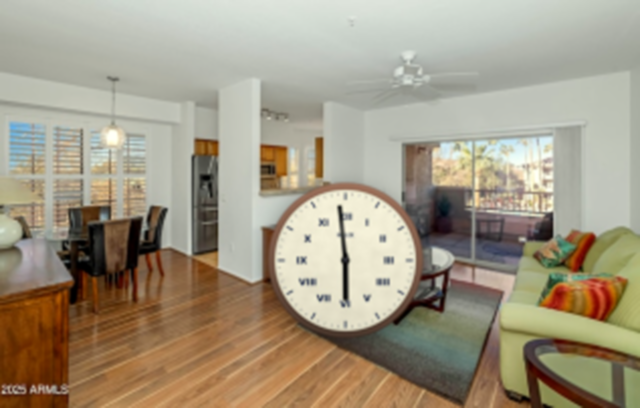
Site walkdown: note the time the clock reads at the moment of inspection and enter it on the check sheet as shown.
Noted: 5:59
